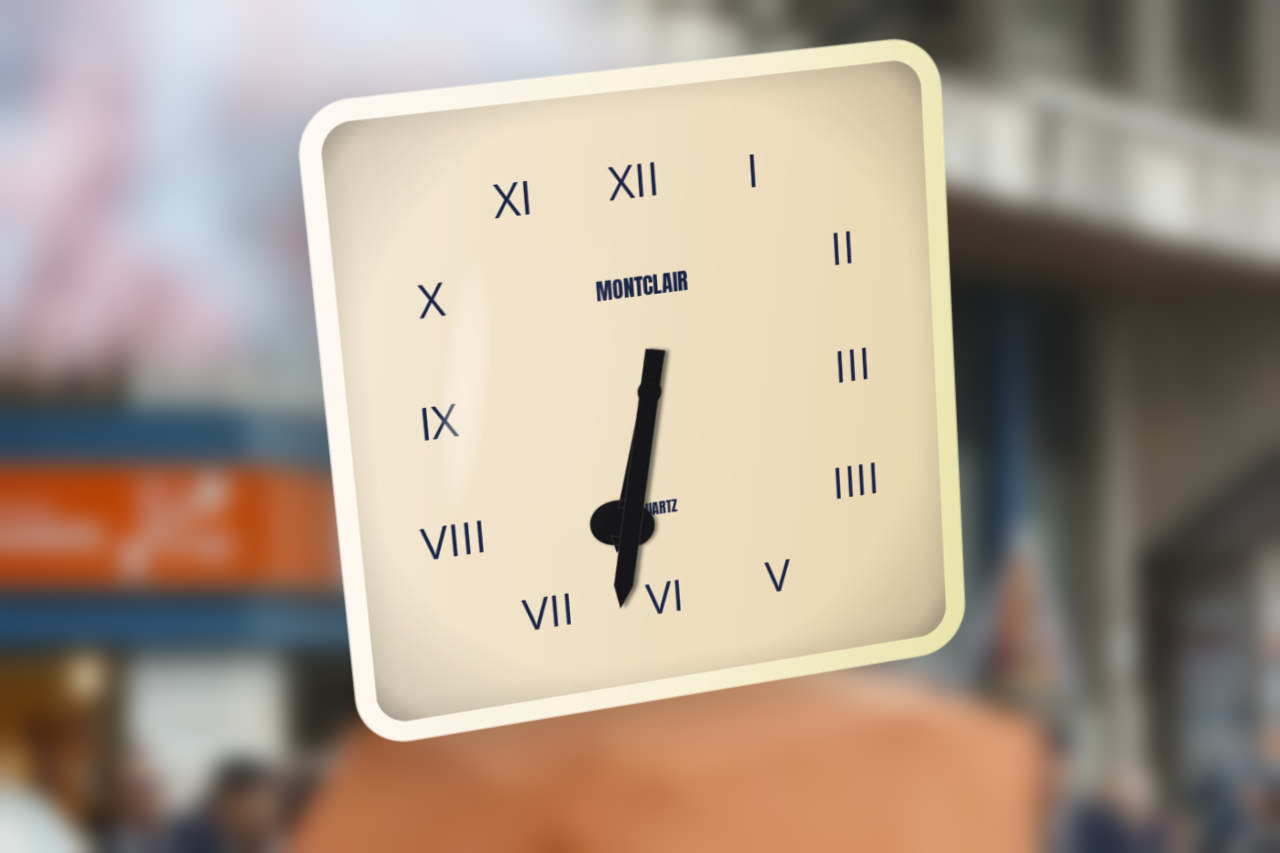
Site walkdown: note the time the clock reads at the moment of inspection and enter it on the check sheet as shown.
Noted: 6:32
